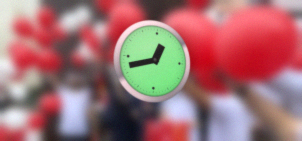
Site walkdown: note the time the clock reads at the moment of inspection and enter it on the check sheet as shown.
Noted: 12:42
